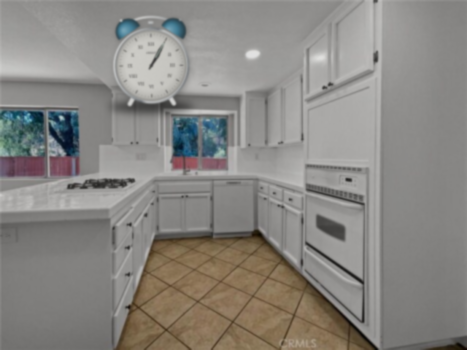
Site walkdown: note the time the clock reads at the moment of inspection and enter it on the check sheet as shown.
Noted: 1:05
